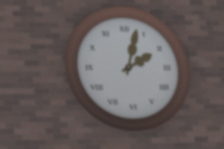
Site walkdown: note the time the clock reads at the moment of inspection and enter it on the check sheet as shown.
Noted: 2:03
